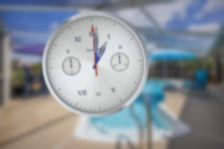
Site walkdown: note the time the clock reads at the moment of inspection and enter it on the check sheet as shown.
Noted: 1:01
